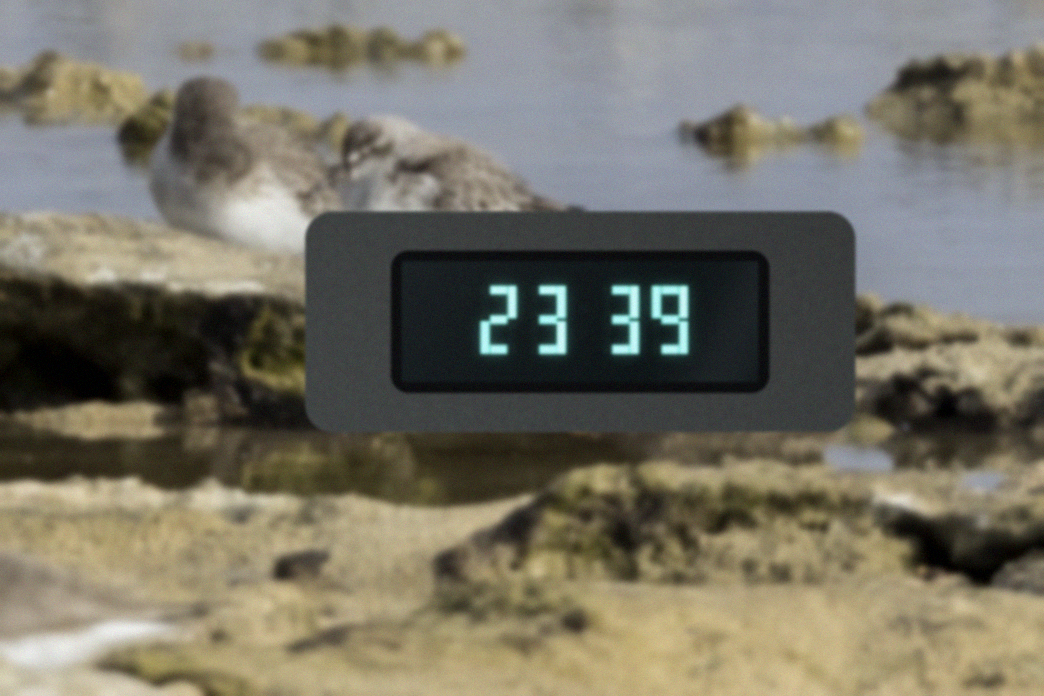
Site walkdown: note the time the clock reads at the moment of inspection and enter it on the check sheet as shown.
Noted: 23:39
